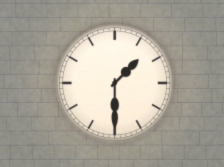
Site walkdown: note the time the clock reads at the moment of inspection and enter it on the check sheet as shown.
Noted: 1:30
